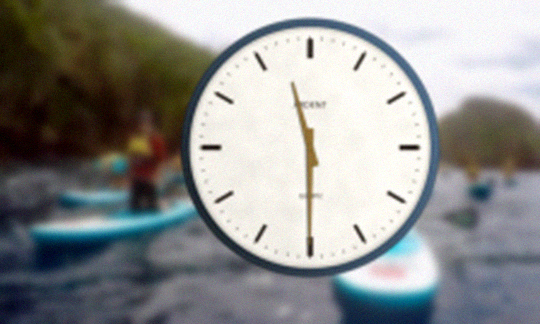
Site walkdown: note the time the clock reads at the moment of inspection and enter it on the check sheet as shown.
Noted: 11:30
